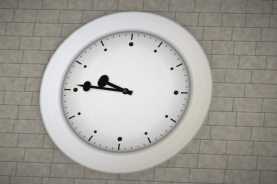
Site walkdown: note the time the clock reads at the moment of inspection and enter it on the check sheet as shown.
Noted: 9:46
